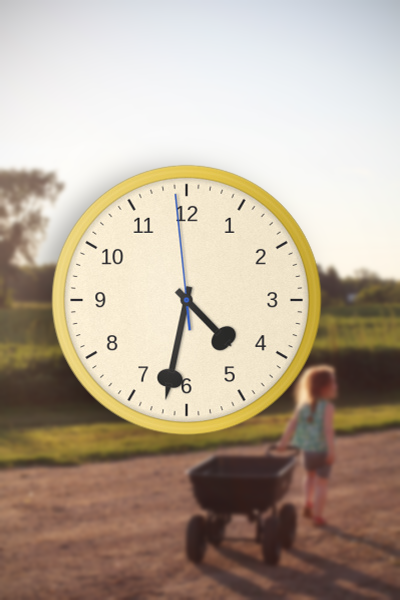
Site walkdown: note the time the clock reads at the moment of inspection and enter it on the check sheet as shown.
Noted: 4:31:59
